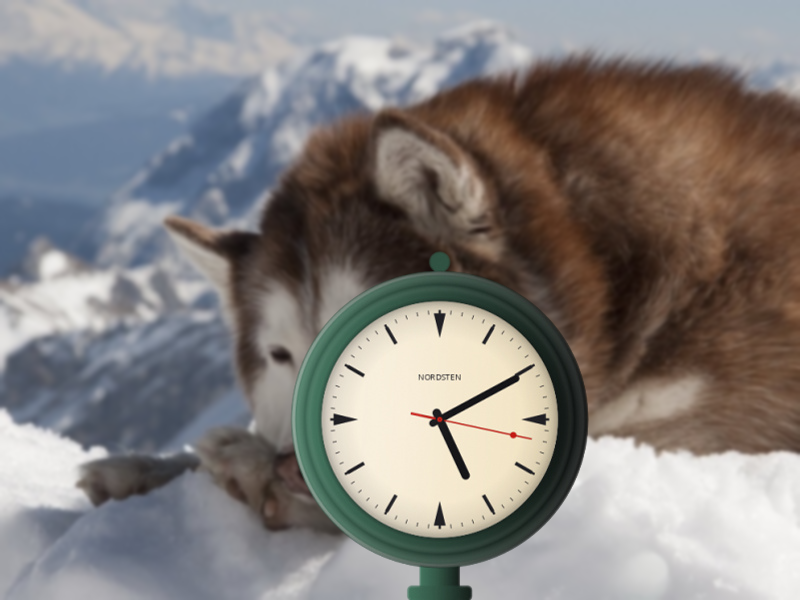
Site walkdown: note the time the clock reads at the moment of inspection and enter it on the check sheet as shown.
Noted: 5:10:17
